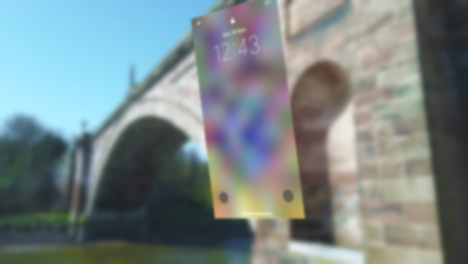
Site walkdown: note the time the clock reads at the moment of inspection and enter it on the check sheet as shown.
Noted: 12:43
